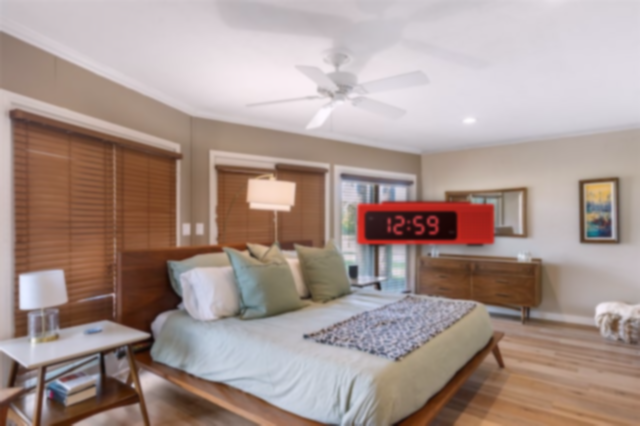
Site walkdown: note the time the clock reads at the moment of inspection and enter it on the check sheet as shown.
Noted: 12:59
